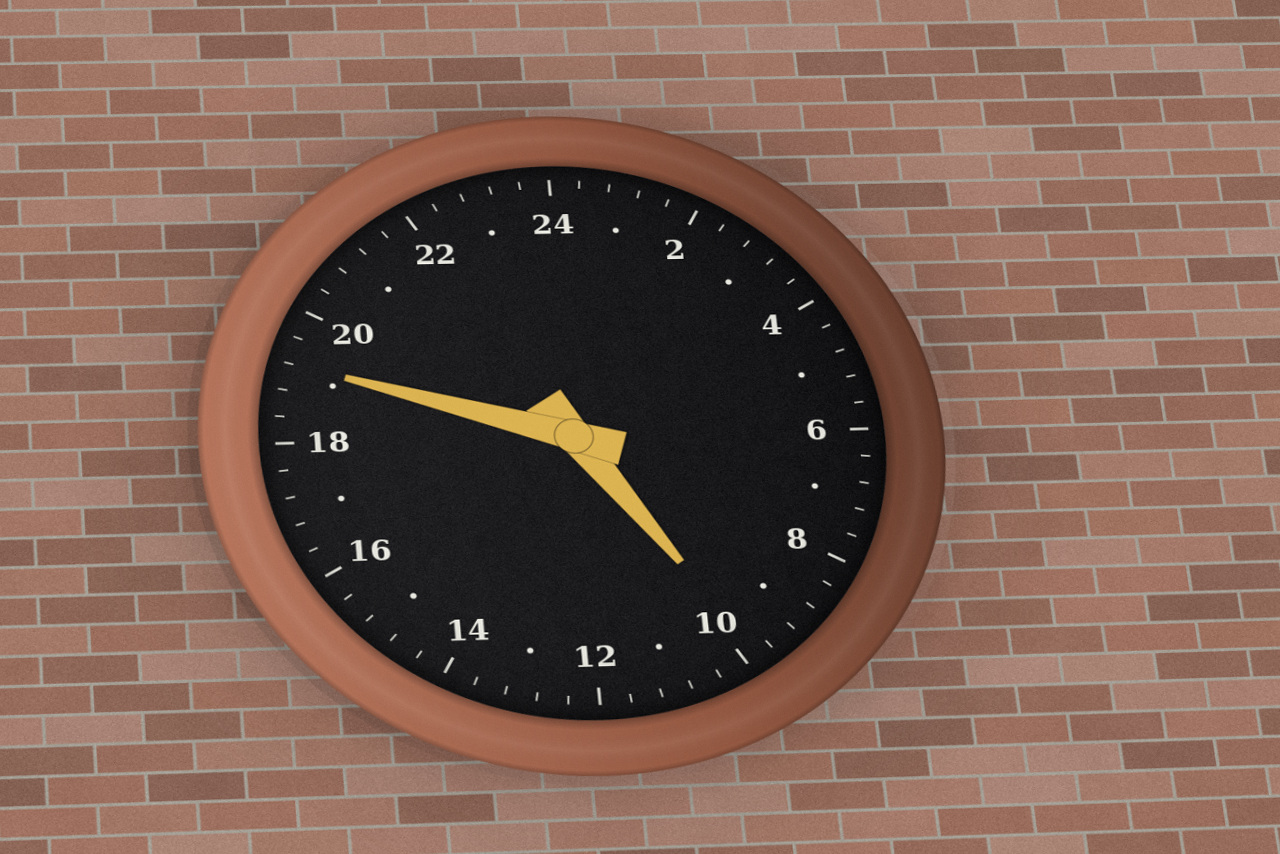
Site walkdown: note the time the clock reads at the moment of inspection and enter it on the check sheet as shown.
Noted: 9:48
